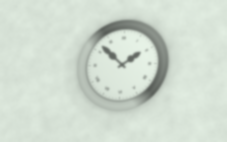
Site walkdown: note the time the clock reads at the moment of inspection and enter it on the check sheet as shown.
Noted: 1:52
